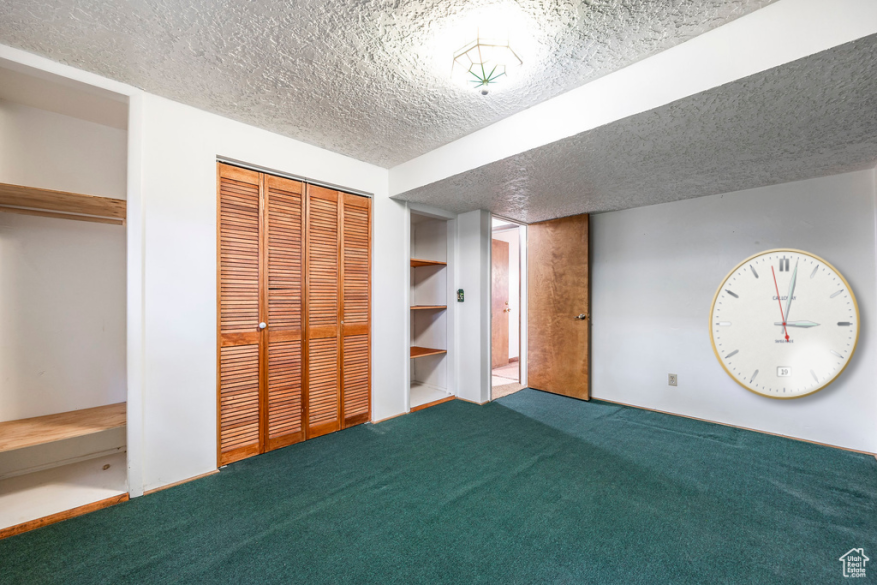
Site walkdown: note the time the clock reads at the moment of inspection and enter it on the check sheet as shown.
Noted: 3:01:58
